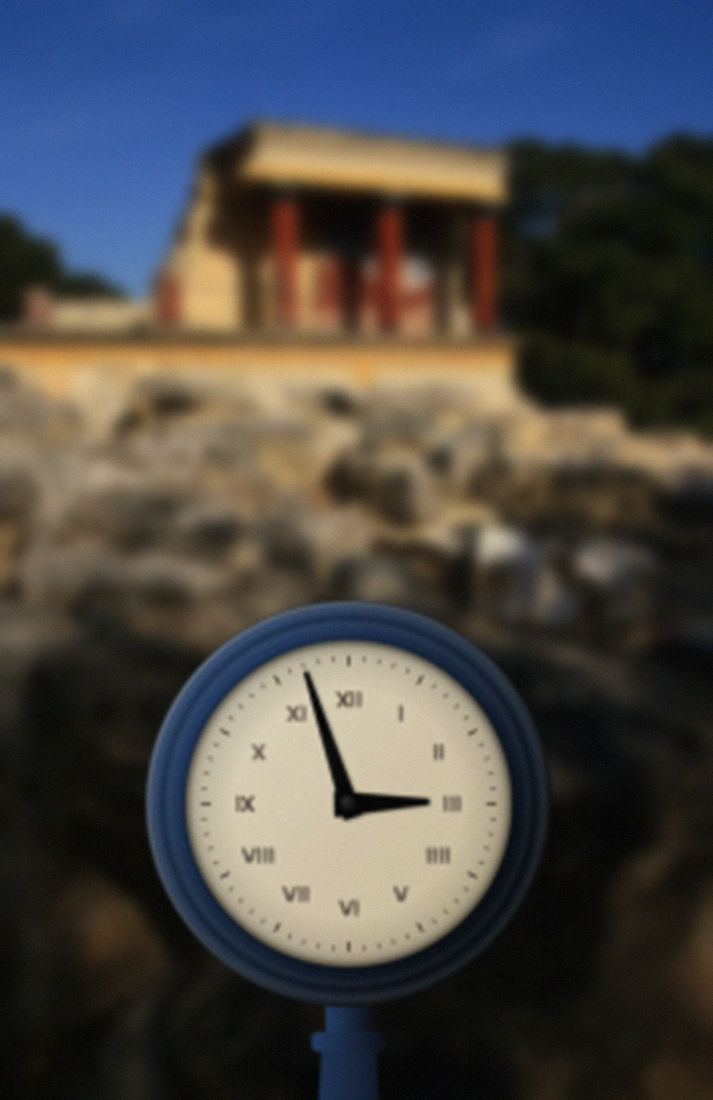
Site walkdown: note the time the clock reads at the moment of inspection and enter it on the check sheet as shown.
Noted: 2:57
